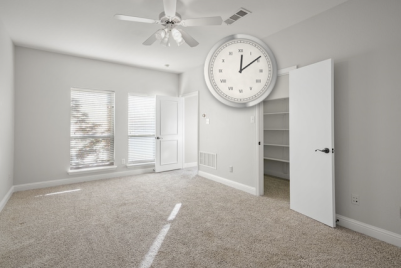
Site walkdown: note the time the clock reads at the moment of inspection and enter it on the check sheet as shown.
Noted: 12:09
